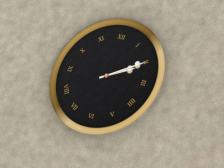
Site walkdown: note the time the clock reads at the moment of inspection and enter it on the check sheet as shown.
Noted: 2:10
